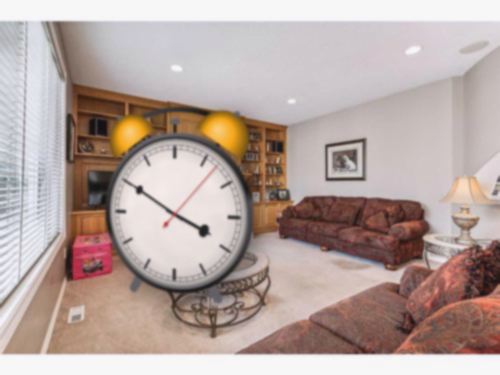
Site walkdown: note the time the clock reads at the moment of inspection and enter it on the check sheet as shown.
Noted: 3:50:07
